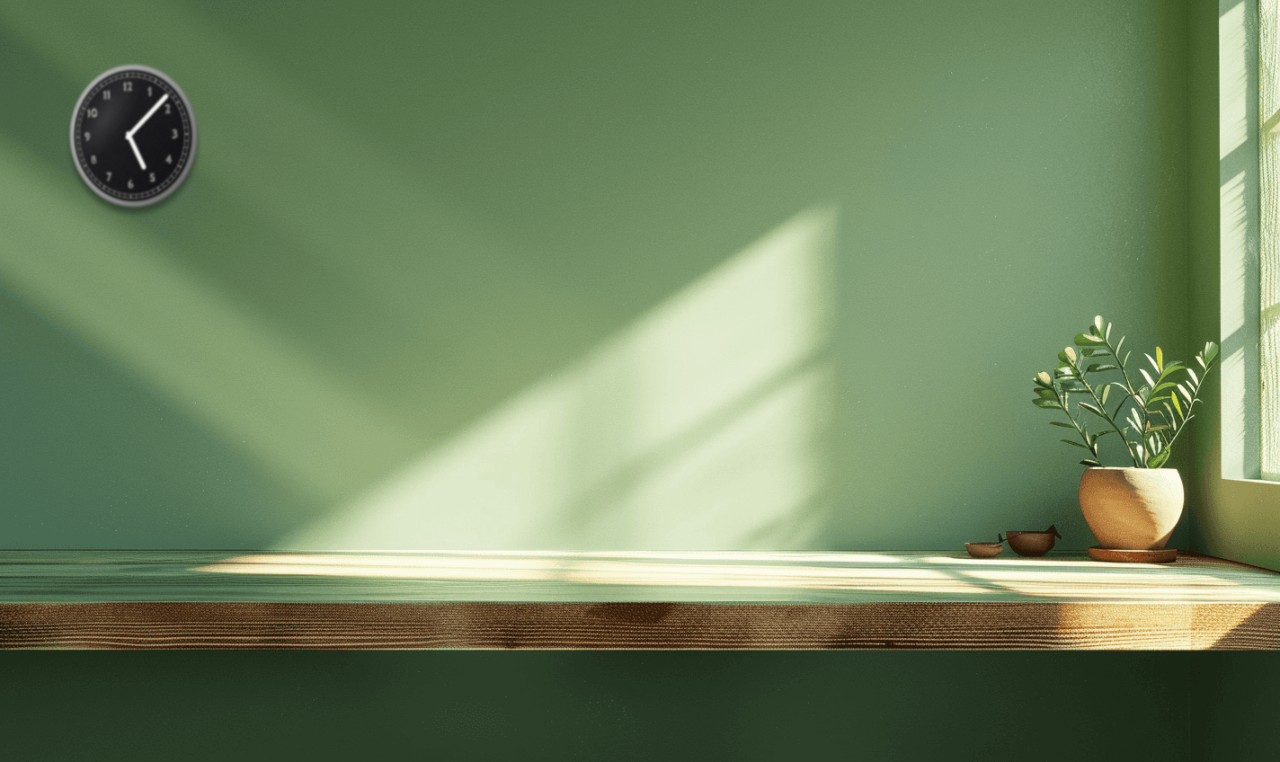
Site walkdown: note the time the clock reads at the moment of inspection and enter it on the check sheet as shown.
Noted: 5:08
